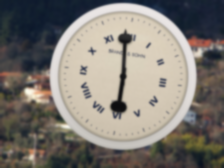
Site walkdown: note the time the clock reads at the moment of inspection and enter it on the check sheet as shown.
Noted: 5:59
